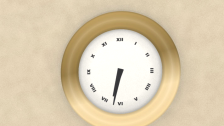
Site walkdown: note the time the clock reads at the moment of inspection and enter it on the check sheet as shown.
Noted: 6:32
